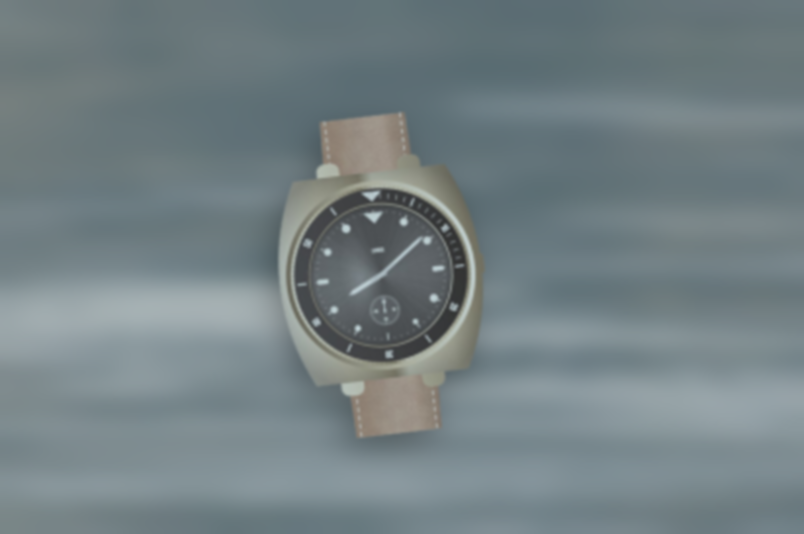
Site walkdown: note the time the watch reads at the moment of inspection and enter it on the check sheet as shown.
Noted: 8:09
